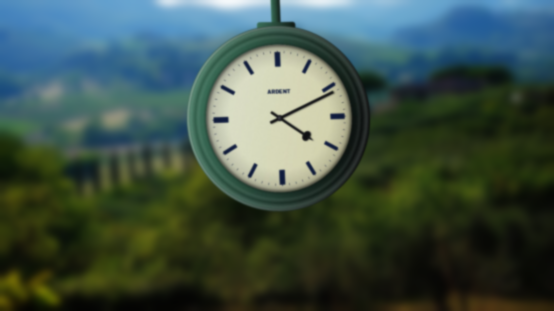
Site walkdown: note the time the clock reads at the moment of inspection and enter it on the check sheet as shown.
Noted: 4:11
